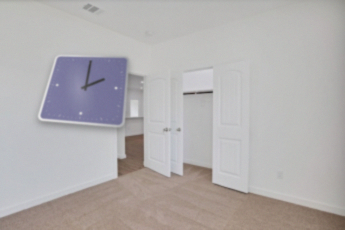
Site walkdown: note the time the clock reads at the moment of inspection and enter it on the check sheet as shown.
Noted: 2:00
